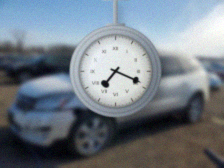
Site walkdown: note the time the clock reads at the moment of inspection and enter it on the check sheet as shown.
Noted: 7:19
